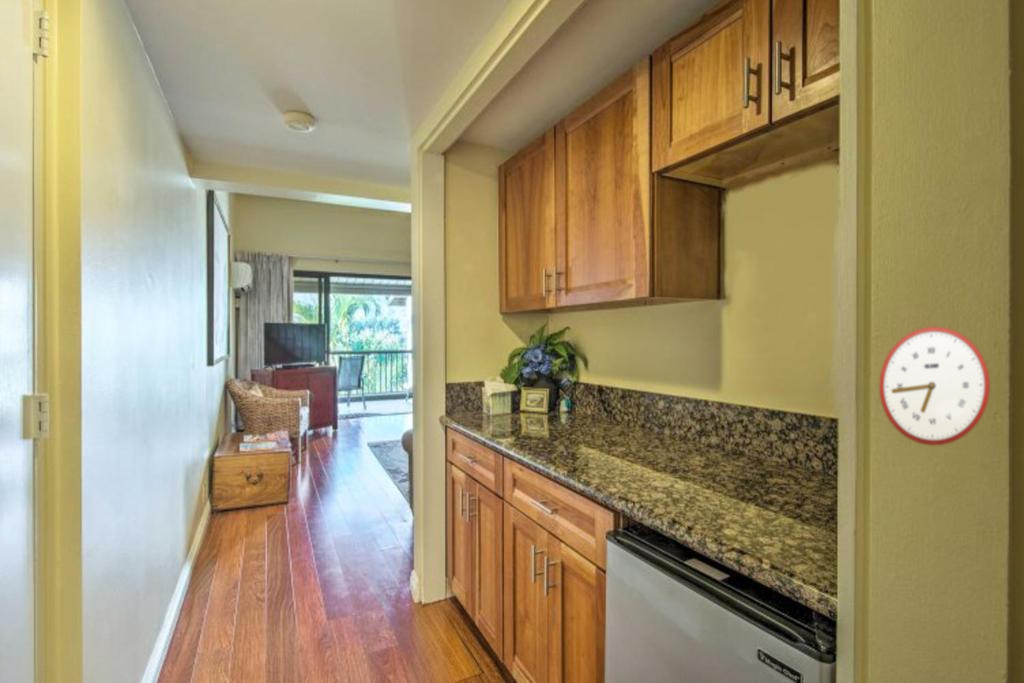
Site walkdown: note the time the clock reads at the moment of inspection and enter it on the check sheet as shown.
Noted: 6:44
